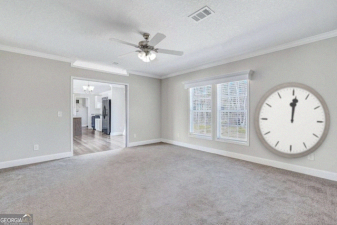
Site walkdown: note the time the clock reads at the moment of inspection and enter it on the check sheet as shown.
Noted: 12:01
